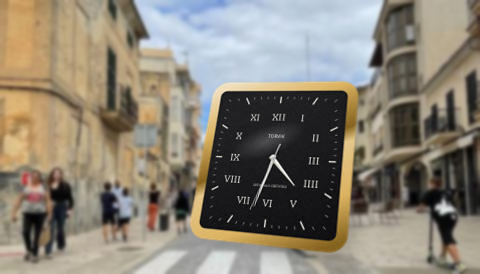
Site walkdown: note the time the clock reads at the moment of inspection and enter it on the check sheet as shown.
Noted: 4:32:33
